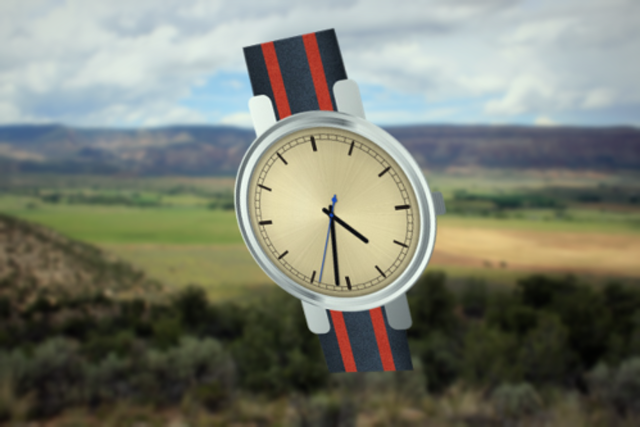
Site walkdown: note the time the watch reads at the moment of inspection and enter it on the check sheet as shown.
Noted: 4:31:34
